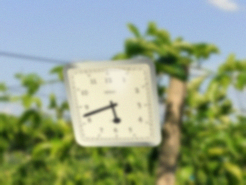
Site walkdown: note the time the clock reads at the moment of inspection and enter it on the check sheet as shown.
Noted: 5:42
